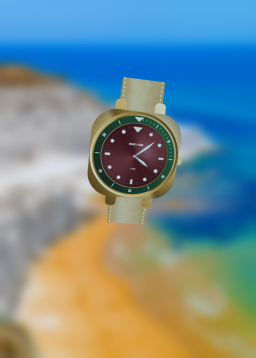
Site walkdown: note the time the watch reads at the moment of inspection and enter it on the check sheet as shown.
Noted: 4:08
